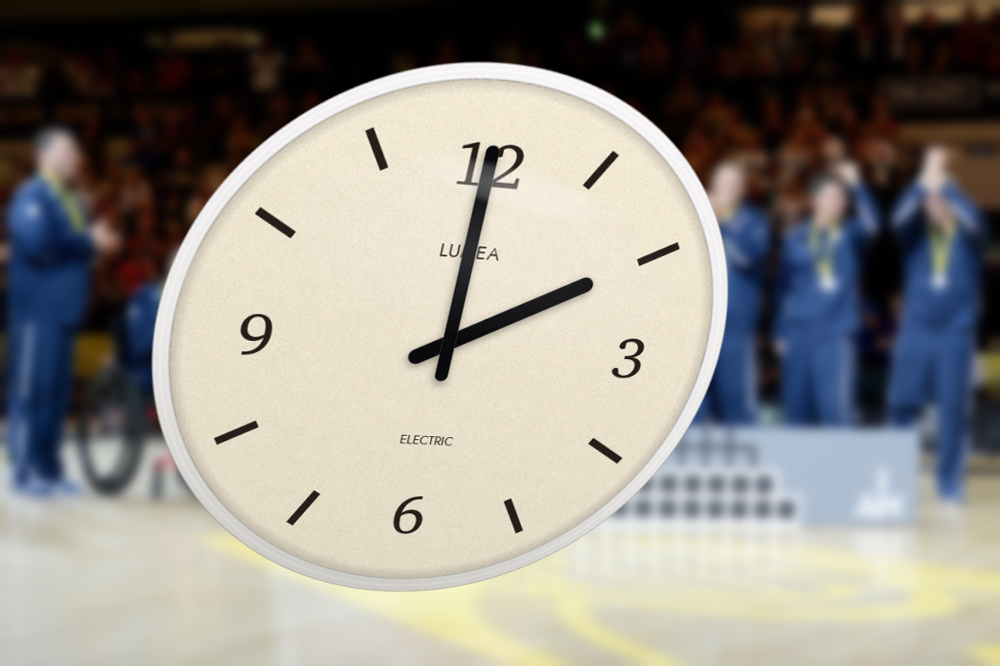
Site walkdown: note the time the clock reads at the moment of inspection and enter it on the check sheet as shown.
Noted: 2:00
